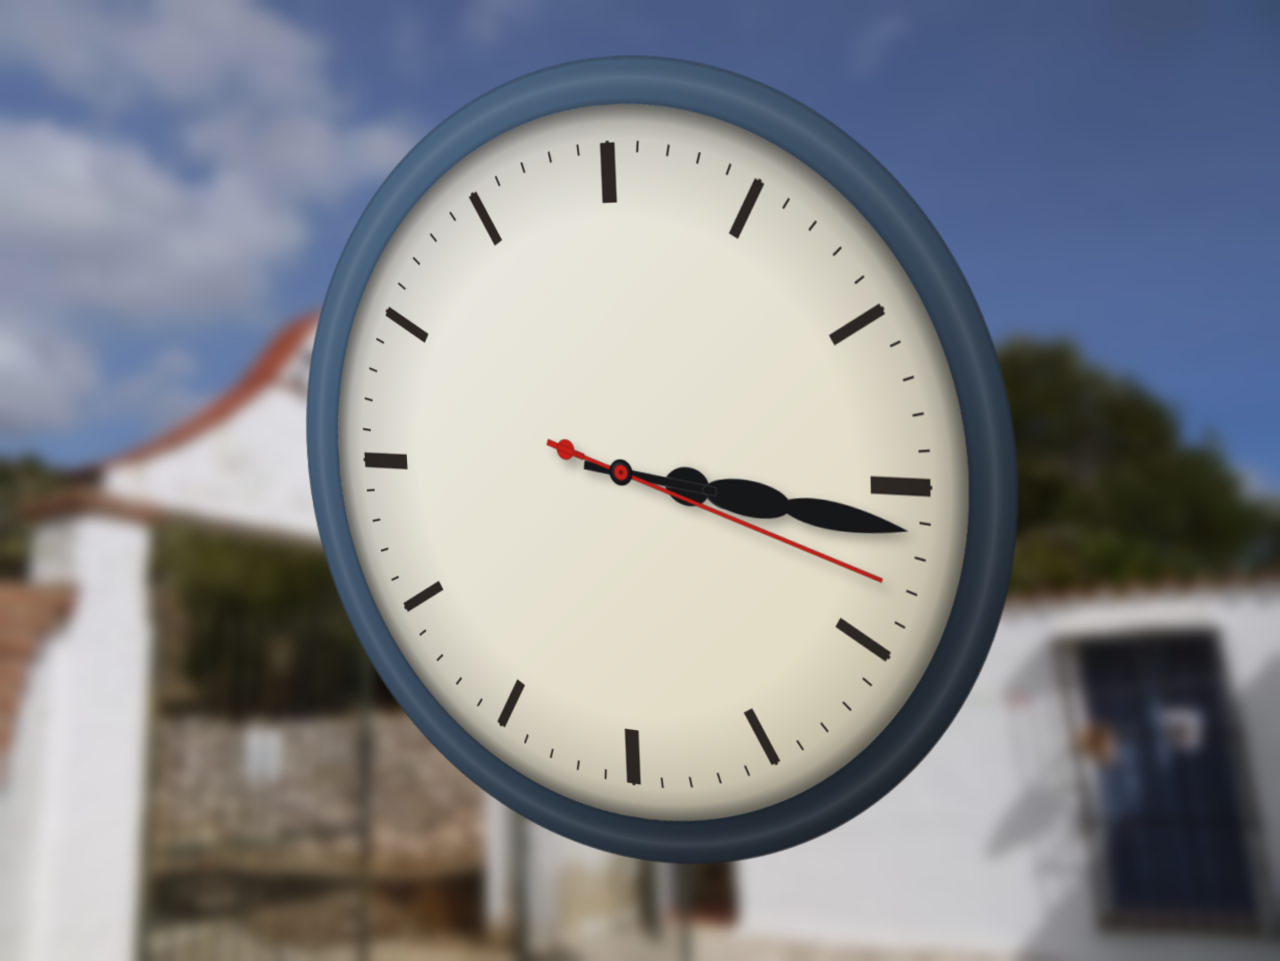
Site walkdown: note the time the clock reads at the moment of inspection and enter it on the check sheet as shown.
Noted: 3:16:18
